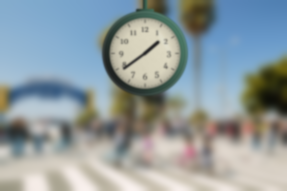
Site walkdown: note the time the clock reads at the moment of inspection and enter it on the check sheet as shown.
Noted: 1:39
